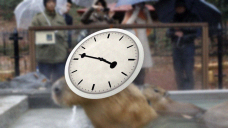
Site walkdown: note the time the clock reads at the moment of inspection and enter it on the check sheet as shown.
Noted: 3:47
